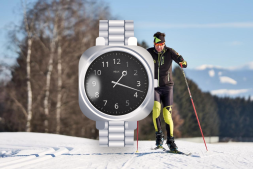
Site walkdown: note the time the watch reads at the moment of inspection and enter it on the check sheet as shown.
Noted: 1:18
